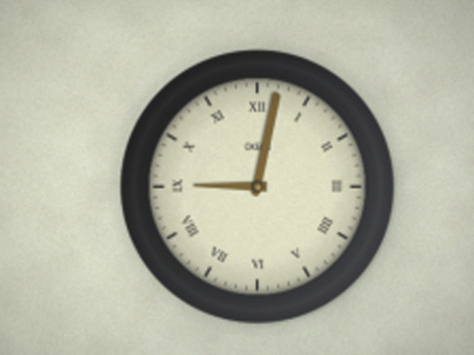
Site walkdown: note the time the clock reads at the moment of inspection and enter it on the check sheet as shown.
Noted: 9:02
